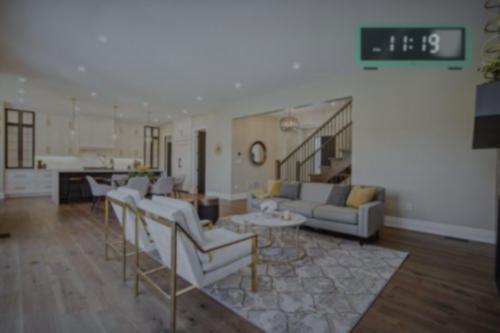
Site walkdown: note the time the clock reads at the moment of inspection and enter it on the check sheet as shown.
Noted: 11:19
